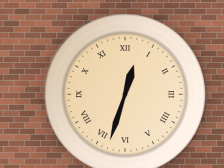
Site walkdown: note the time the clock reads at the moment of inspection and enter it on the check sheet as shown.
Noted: 12:33
